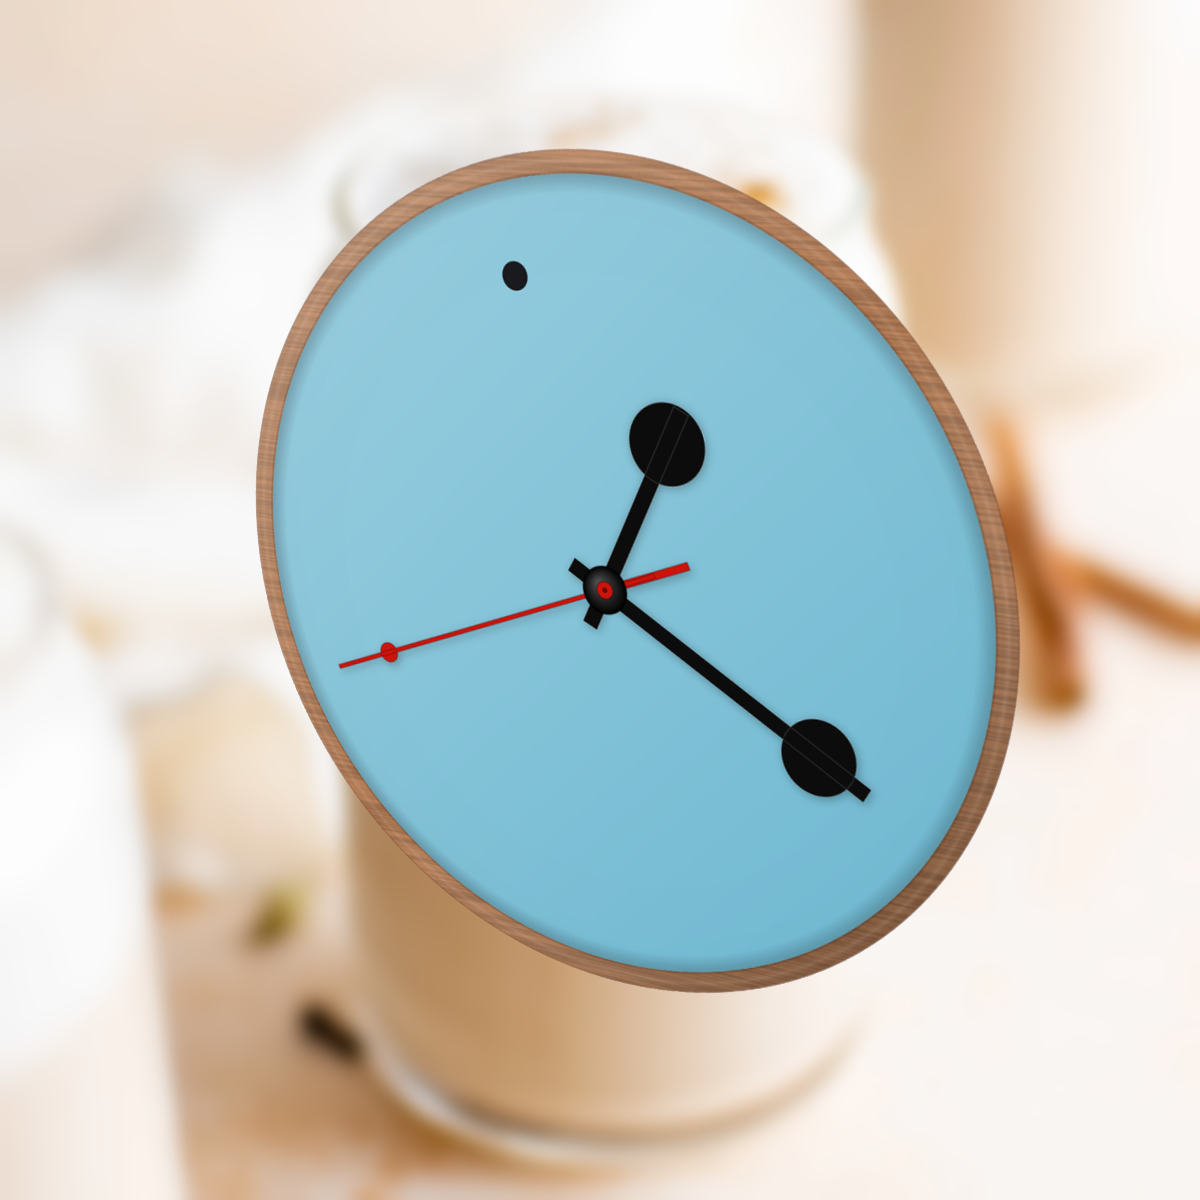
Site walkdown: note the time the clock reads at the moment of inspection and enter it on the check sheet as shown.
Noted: 1:22:44
